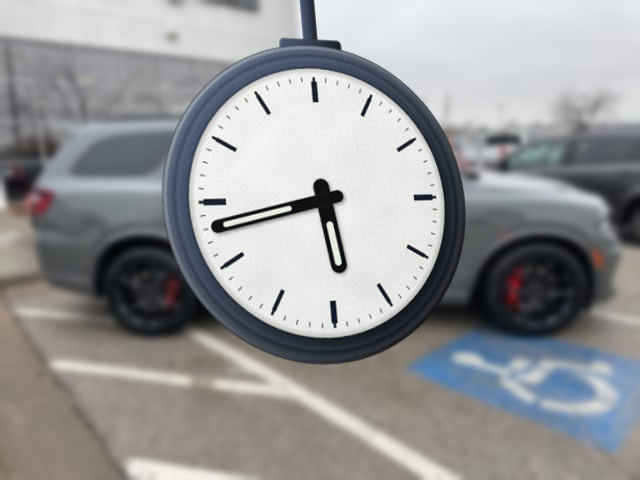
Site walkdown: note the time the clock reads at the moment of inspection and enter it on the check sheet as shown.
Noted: 5:43
